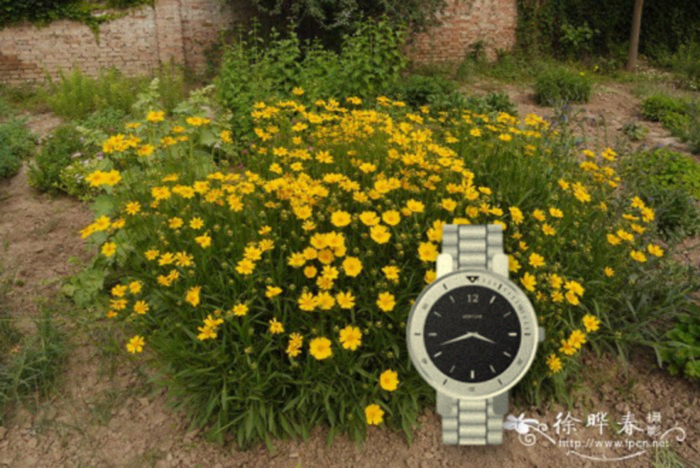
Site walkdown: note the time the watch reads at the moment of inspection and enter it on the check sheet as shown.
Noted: 3:42
